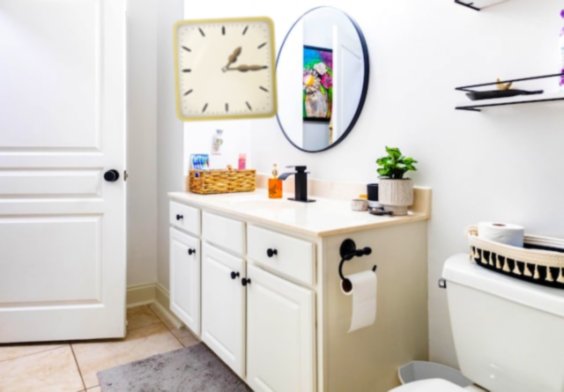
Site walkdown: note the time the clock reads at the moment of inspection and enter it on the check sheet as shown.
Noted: 1:15
